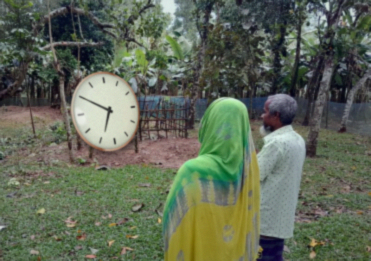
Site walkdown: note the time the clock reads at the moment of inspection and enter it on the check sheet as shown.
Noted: 6:50
